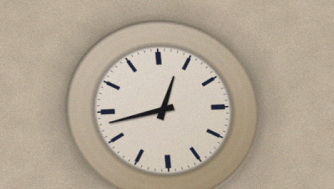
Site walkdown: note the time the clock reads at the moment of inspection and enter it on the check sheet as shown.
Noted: 12:43
